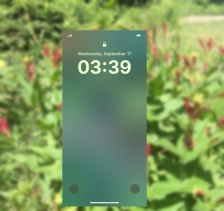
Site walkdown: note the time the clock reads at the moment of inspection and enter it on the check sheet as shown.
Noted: 3:39
